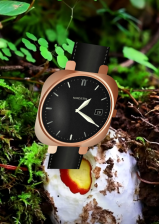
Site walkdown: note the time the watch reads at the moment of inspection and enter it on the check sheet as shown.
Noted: 1:20
